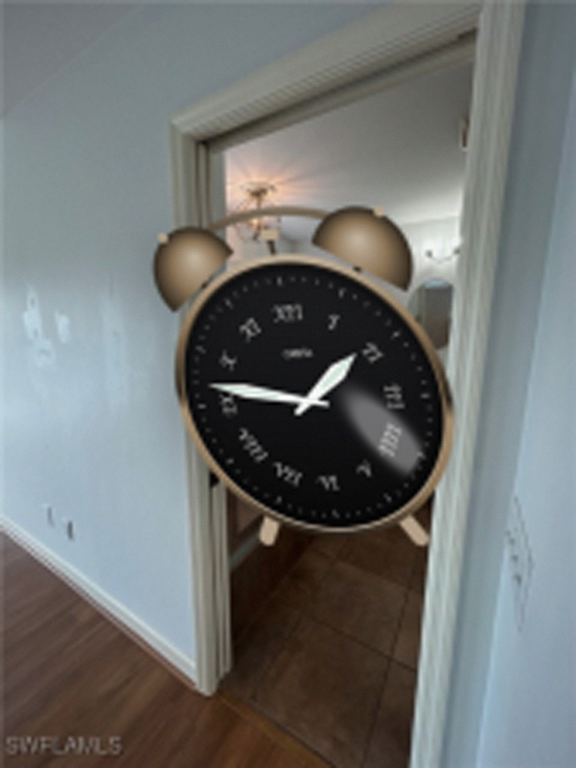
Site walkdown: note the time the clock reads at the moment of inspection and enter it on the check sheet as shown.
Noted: 1:47
